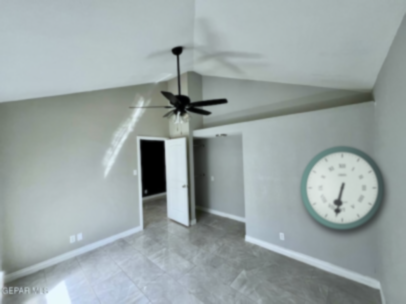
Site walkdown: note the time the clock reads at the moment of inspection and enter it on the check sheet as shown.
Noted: 6:32
